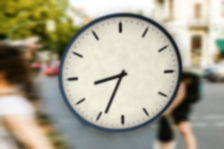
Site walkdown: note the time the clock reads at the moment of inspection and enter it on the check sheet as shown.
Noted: 8:34
